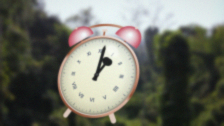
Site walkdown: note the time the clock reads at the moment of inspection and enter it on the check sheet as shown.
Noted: 1:01
